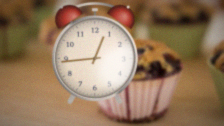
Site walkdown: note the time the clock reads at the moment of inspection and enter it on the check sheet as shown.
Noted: 12:44
